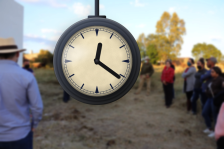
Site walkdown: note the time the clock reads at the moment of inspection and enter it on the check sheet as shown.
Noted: 12:21
